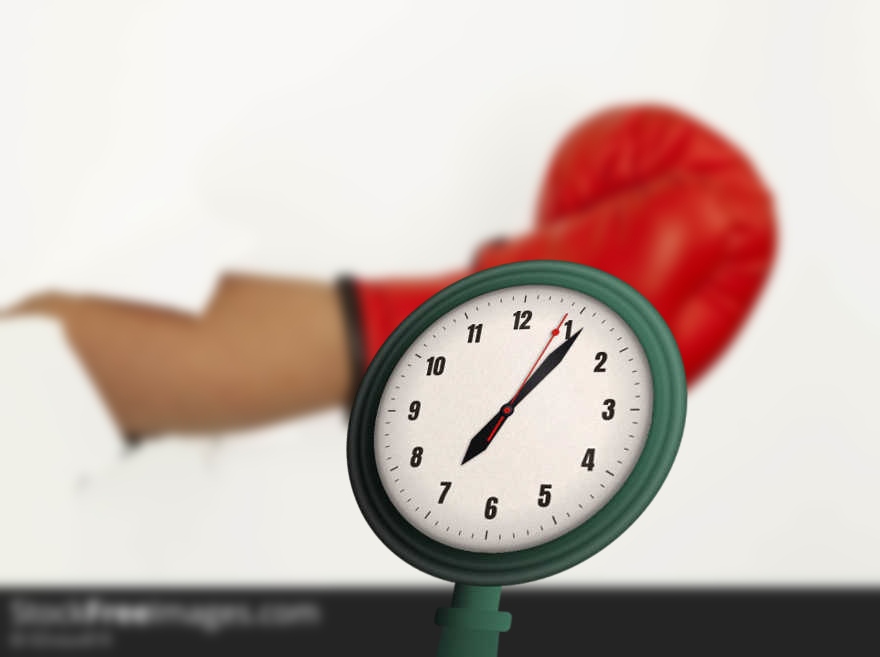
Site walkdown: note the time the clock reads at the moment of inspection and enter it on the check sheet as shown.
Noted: 7:06:04
